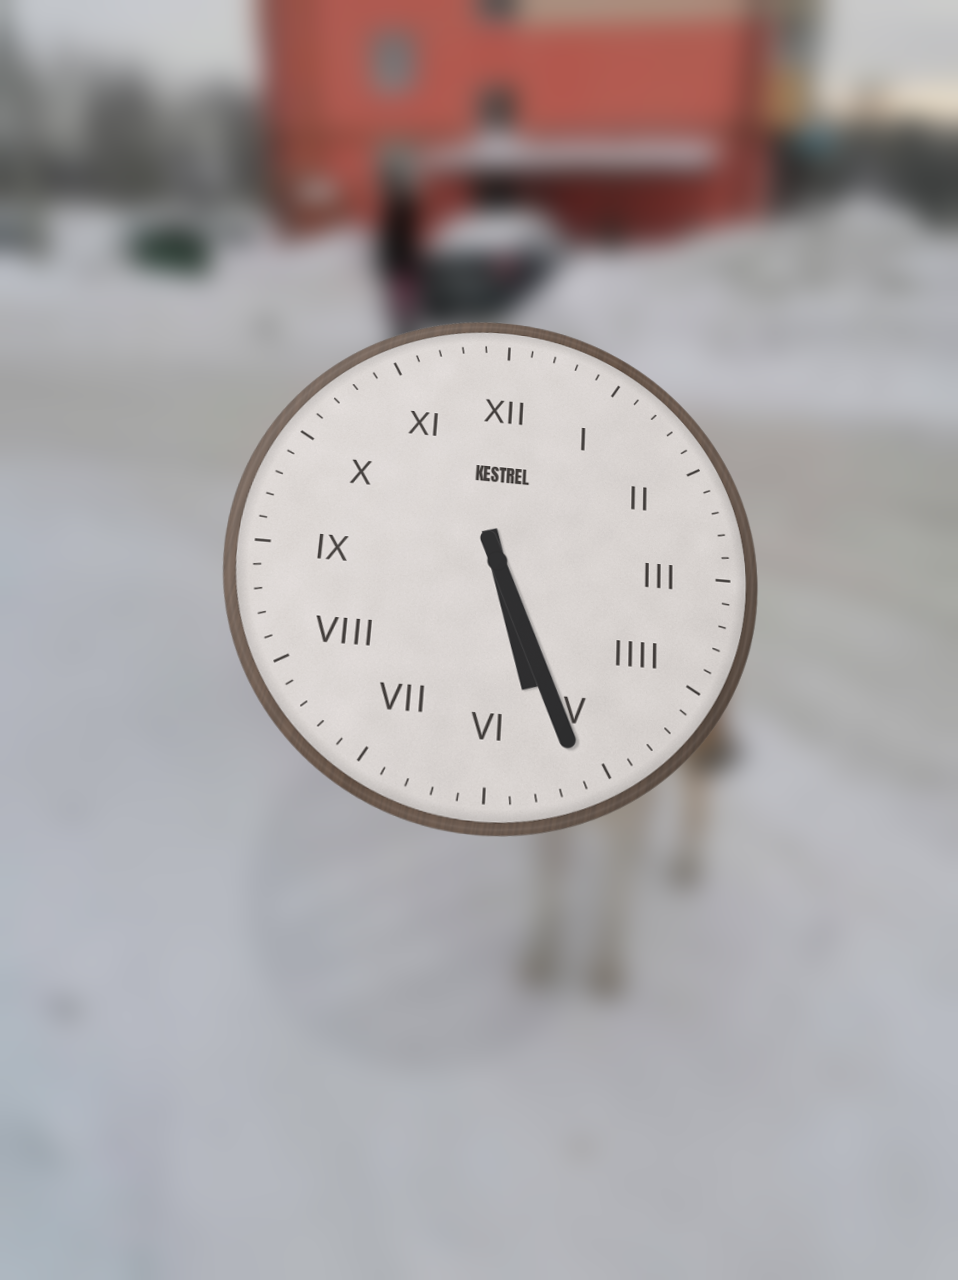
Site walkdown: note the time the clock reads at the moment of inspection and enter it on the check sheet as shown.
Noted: 5:26
